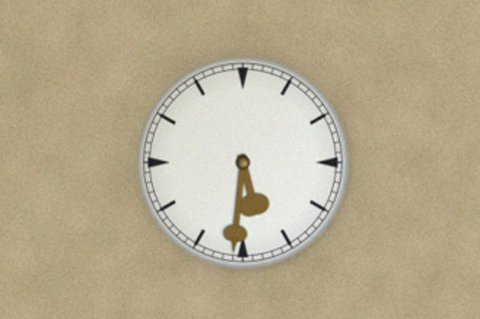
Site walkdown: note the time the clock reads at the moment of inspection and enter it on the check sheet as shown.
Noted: 5:31
